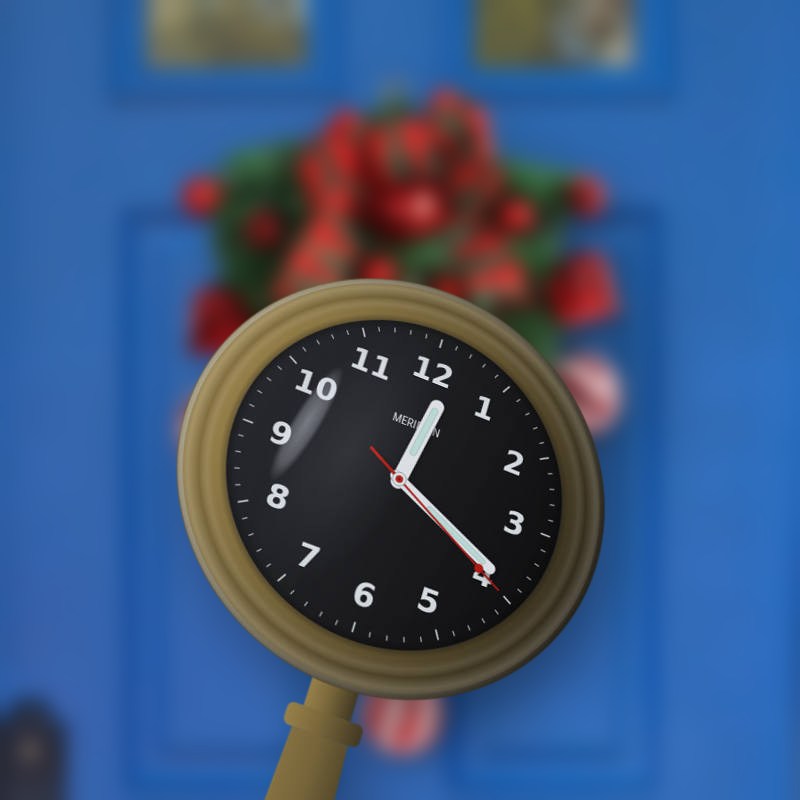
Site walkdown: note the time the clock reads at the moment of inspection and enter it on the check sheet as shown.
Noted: 12:19:20
